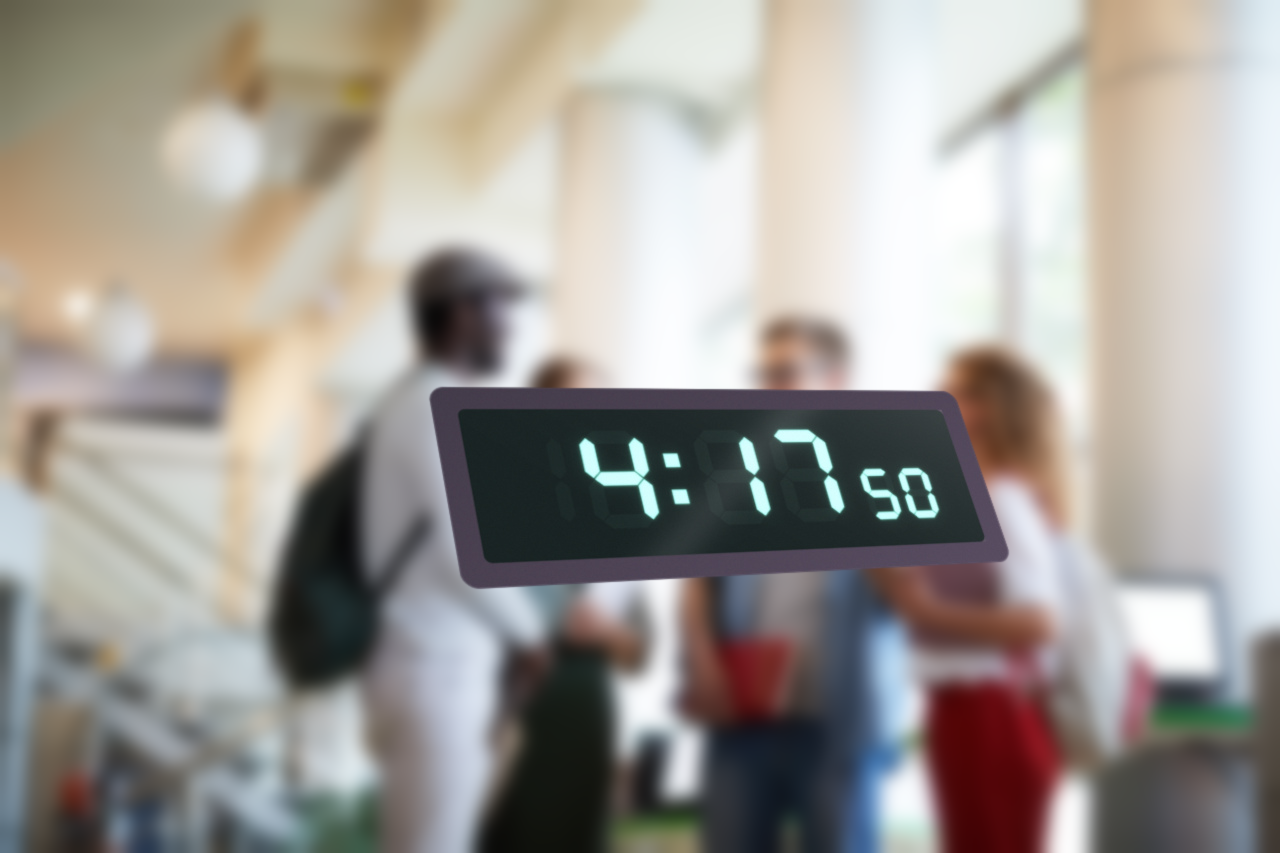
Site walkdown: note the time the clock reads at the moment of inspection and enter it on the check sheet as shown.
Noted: 4:17:50
